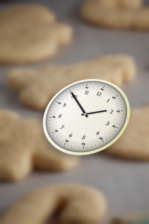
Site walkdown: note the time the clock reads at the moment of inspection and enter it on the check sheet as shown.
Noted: 1:50
